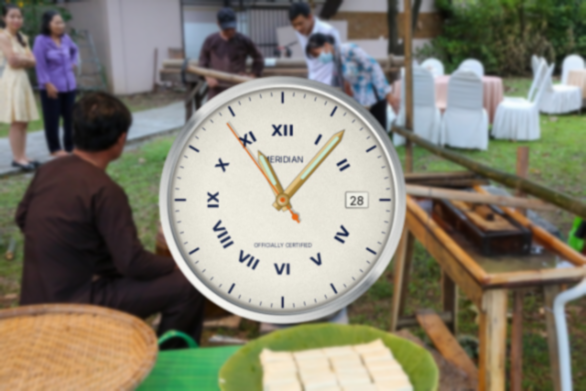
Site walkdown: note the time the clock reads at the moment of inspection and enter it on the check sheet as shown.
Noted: 11:06:54
